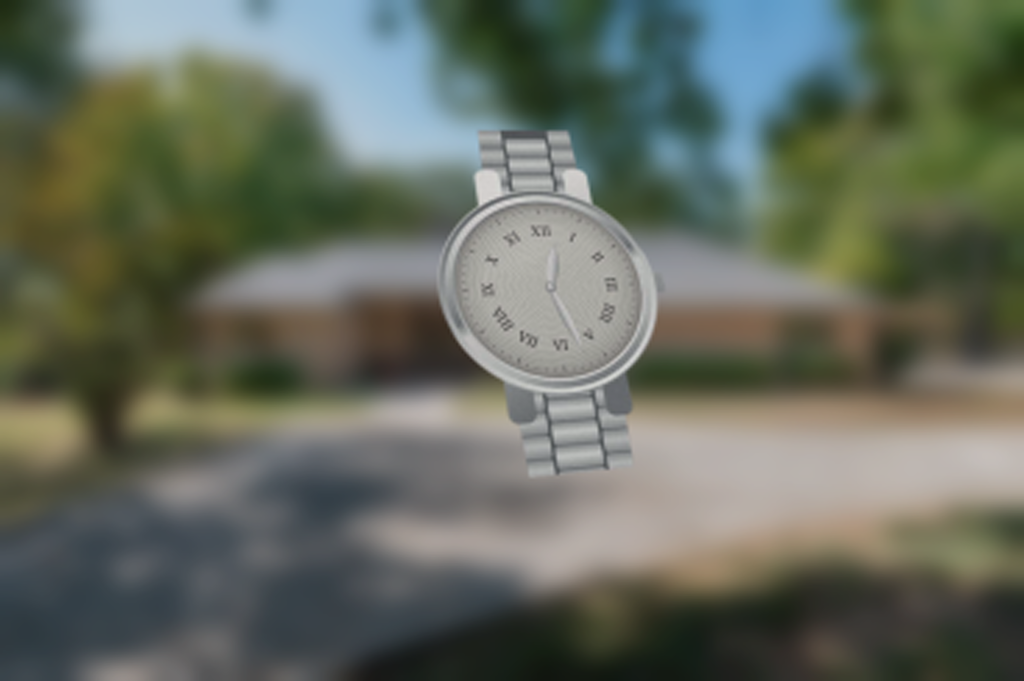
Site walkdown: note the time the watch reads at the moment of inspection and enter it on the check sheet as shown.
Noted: 12:27
